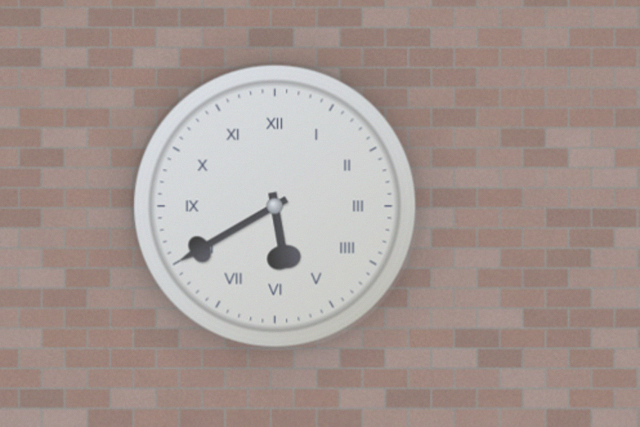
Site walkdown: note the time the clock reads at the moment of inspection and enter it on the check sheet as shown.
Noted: 5:40
